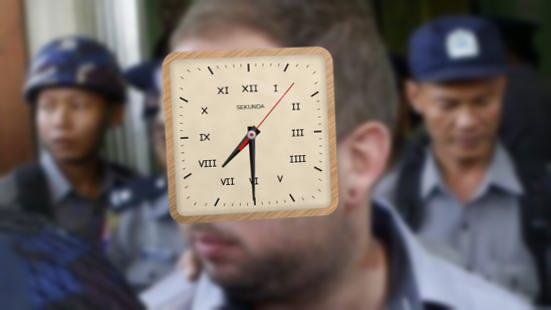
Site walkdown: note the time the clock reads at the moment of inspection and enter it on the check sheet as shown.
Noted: 7:30:07
